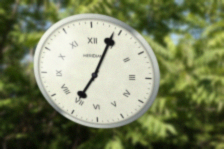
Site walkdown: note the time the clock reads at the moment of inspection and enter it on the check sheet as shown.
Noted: 7:04
